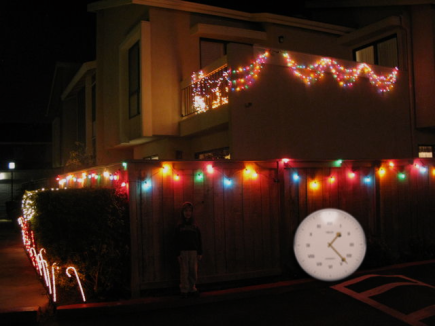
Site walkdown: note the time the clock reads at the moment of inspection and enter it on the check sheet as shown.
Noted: 1:23
